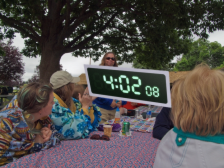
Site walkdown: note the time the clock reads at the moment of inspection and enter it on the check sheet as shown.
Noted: 4:02:08
